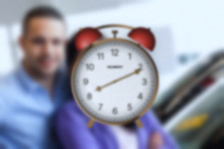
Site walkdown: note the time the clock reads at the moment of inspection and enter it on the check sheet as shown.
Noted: 8:11
